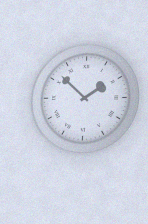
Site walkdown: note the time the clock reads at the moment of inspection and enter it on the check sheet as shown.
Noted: 1:52
